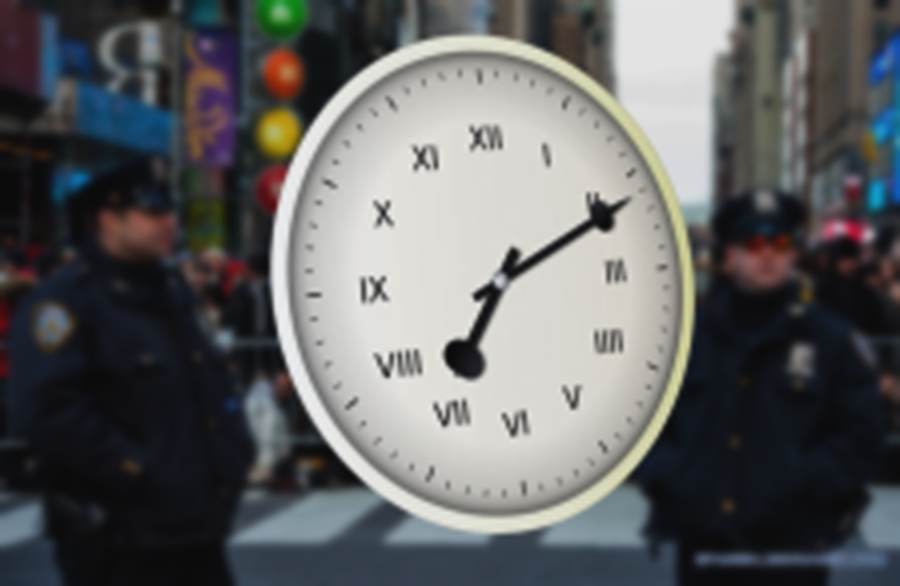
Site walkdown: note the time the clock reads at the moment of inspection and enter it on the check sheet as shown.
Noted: 7:11
